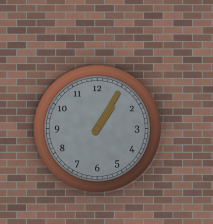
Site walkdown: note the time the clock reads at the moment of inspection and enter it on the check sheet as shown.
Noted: 1:05
